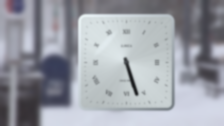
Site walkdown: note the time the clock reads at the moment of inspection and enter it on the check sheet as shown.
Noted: 5:27
